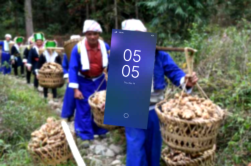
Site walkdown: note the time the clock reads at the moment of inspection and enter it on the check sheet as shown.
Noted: 5:05
